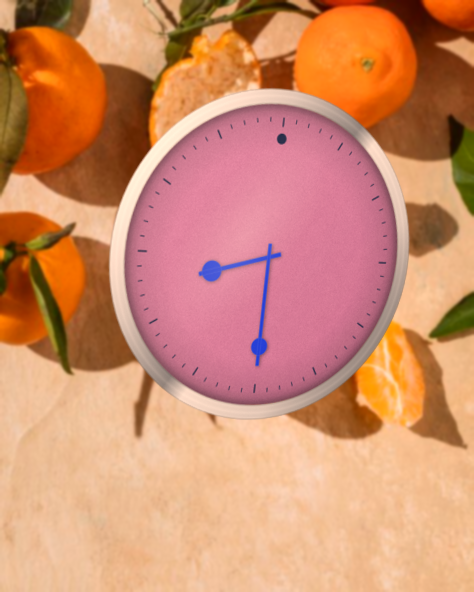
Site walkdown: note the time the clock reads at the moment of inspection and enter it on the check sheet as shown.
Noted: 8:30
